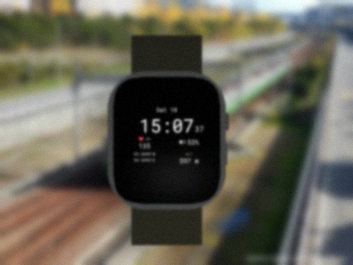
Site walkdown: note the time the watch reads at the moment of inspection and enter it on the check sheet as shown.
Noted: 15:07
